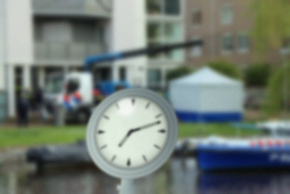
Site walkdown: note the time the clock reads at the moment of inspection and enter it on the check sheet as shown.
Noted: 7:12
